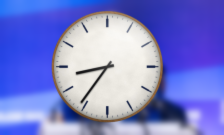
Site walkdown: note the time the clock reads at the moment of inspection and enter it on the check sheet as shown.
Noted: 8:36
